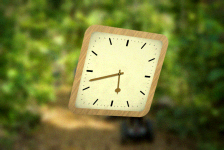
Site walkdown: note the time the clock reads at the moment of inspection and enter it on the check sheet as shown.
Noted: 5:42
